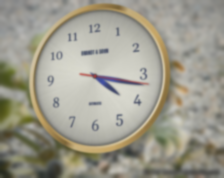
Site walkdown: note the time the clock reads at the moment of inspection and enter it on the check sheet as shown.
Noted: 4:17:17
